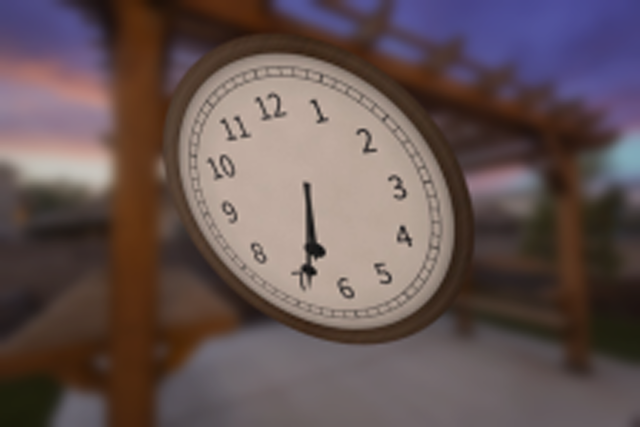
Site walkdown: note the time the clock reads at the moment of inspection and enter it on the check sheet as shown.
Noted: 6:34
